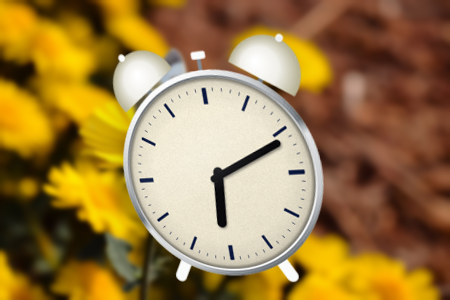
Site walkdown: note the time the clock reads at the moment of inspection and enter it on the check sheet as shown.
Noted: 6:11
